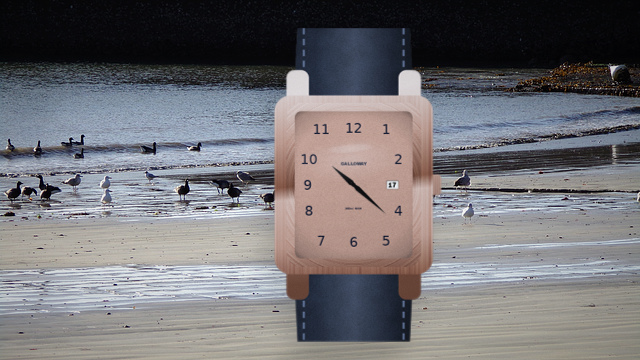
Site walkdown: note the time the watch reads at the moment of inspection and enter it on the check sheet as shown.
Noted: 10:22
